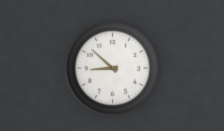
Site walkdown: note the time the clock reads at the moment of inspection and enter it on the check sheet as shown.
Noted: 8:52
